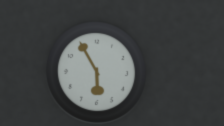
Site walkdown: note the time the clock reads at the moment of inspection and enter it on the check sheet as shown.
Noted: 5:55
